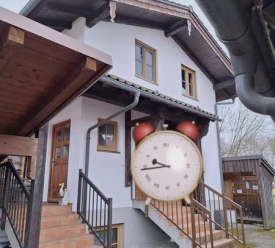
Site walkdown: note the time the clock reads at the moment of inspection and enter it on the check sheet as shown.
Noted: 9:44
